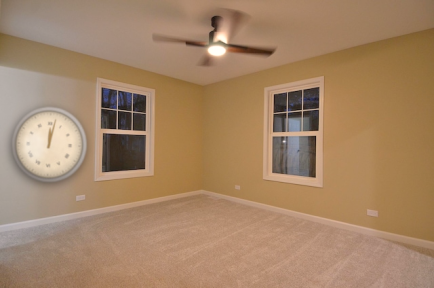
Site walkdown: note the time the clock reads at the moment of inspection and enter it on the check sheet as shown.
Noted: 12:02
